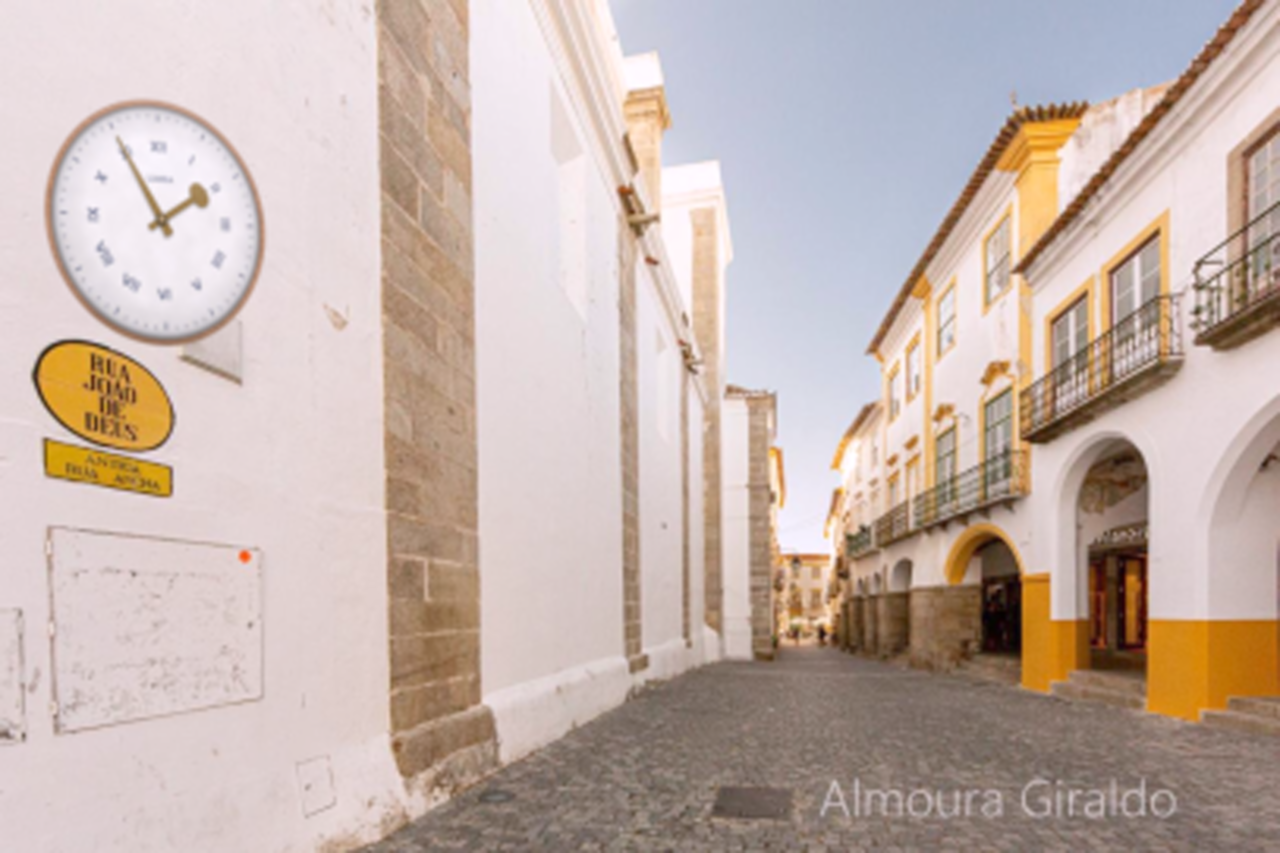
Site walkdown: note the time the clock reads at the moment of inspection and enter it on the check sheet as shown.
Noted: 1:55
